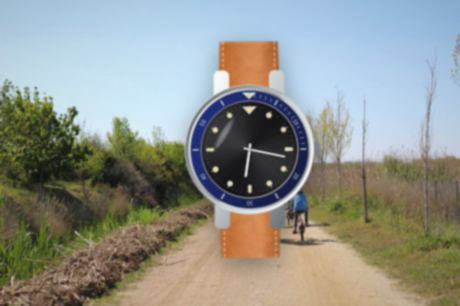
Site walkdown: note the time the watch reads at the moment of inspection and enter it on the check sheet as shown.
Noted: 6:17
